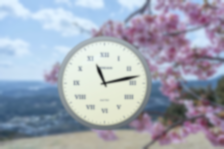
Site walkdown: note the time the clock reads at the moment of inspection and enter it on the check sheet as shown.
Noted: 11:13
